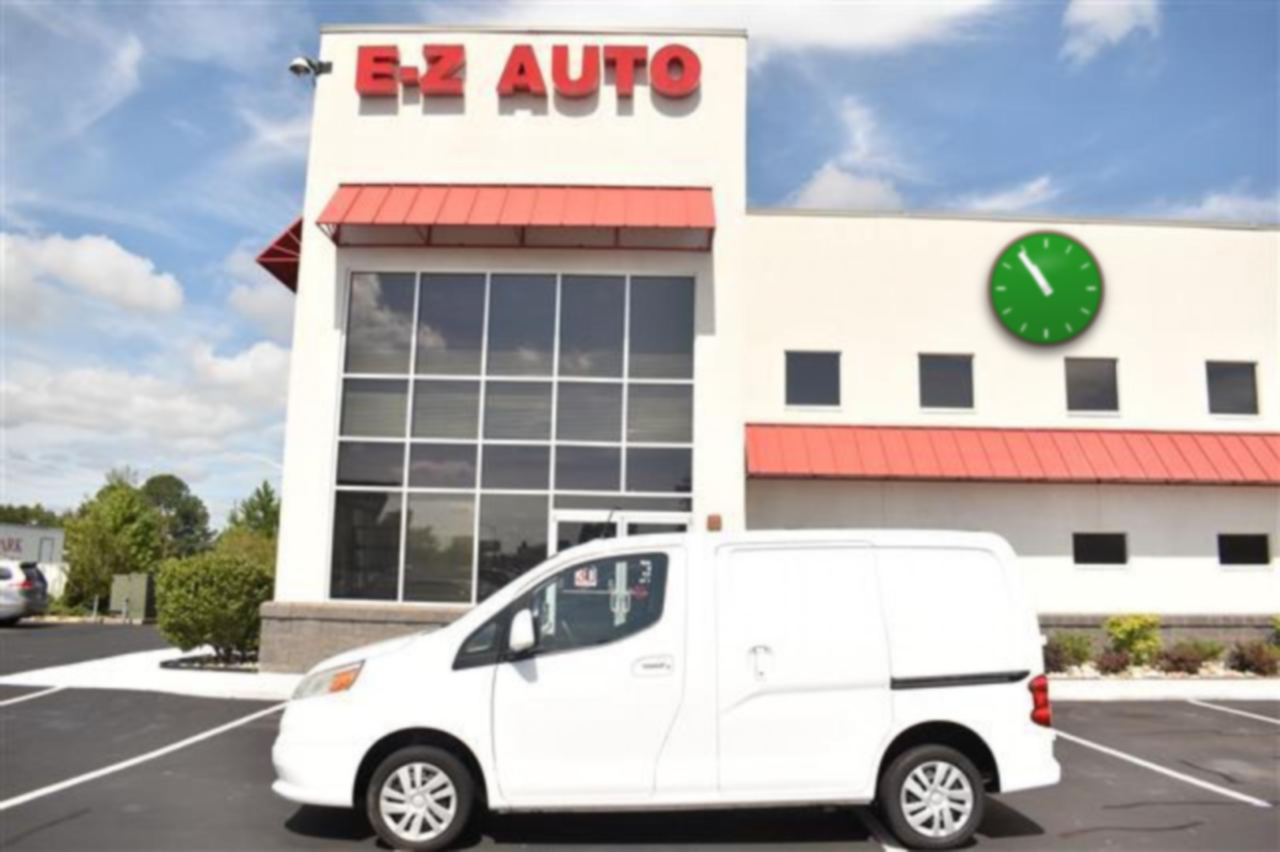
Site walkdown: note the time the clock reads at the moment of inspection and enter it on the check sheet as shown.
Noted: 10:54
